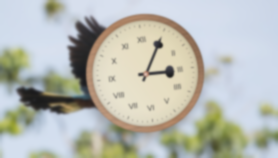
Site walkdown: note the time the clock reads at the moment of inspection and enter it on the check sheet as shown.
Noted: 3:05
